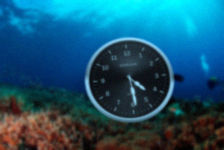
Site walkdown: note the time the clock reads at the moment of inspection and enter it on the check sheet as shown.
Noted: 4:29
